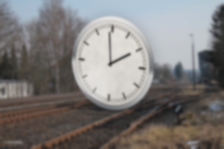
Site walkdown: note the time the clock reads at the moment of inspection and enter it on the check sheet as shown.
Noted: 1:59
